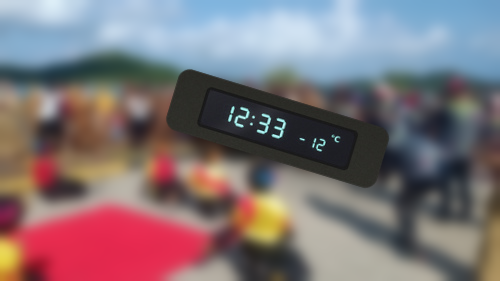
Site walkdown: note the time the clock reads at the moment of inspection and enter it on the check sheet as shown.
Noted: 12:33
